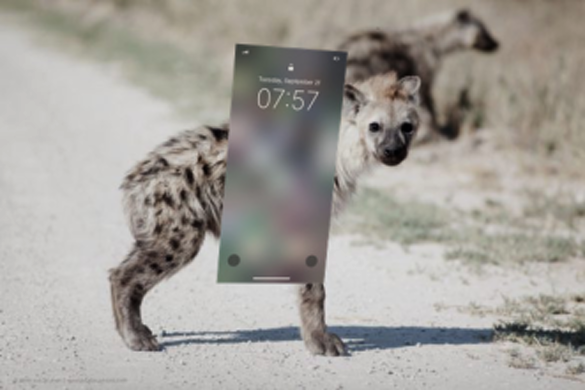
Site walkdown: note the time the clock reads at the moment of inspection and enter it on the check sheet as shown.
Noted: 7:57
